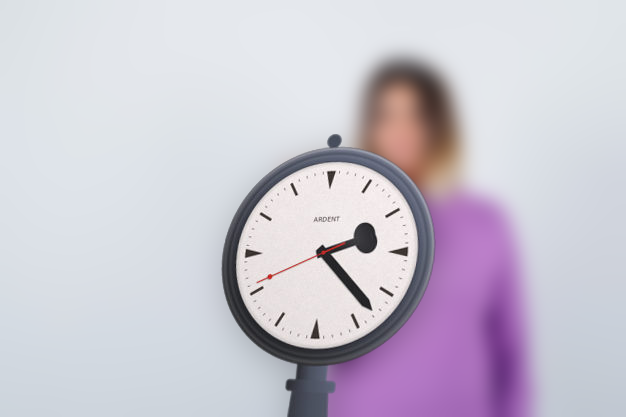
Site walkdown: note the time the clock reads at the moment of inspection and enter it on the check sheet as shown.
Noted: 2:22:41
